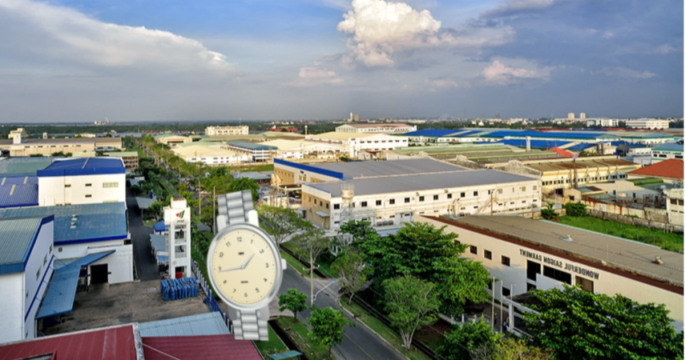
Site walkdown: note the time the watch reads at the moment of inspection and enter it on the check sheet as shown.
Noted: 1:44
